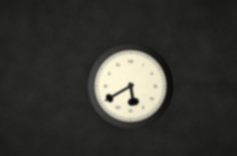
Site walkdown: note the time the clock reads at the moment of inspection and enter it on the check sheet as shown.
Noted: 5:40
